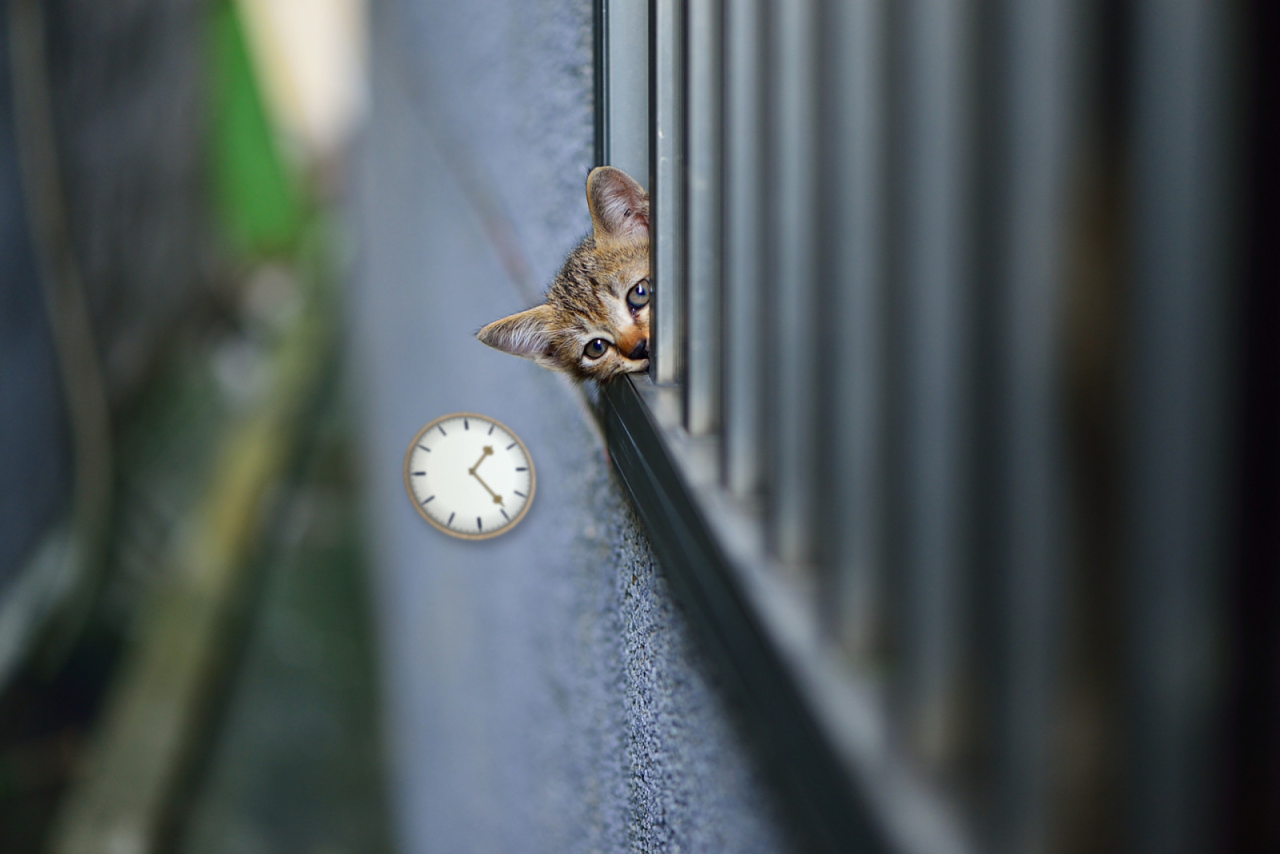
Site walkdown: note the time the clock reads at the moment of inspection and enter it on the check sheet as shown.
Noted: 1:24
